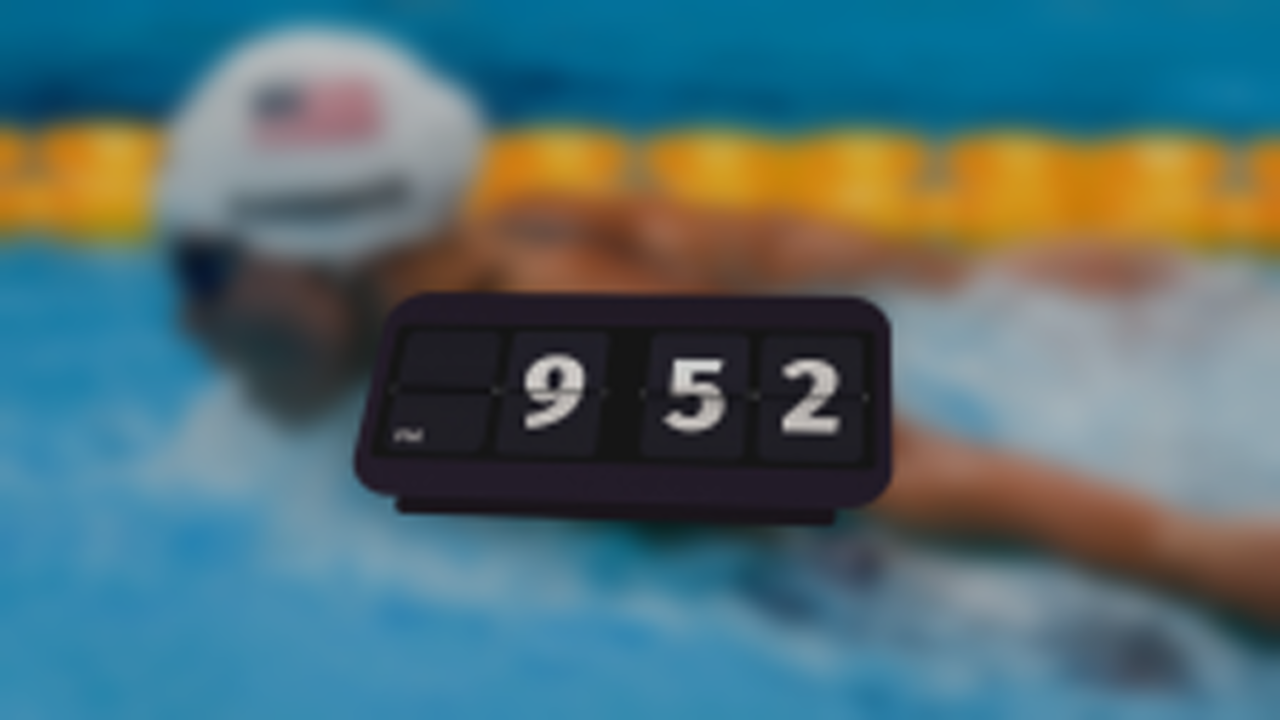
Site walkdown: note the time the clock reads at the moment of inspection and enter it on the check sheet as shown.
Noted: 9:52
